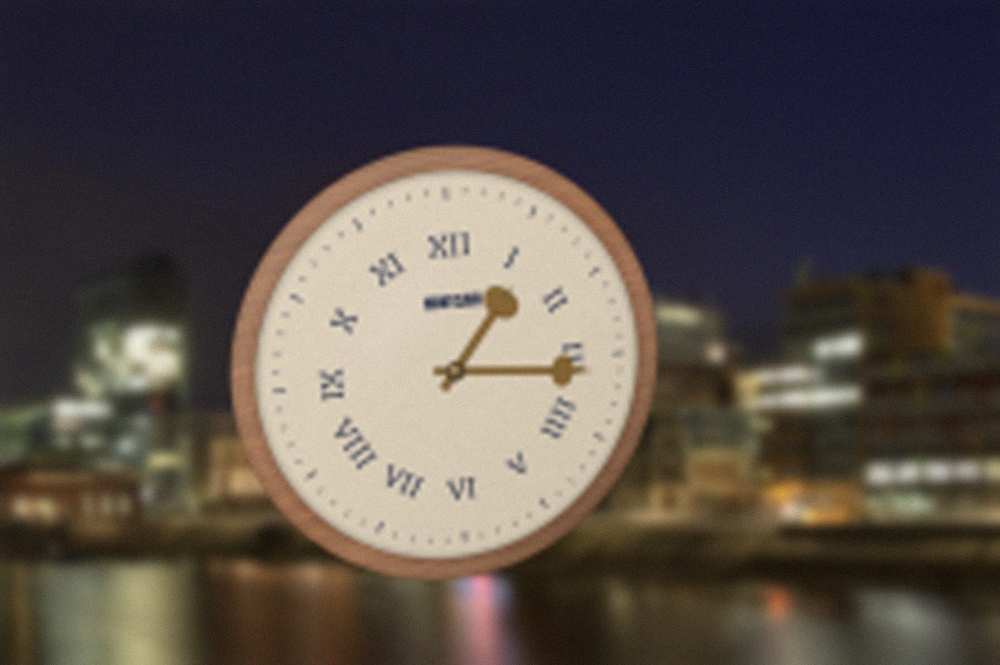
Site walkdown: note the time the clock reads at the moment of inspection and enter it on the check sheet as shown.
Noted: 1:16
